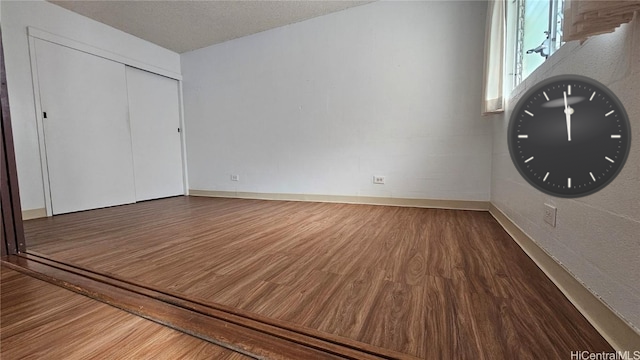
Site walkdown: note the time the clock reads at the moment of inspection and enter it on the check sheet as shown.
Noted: 11:59
